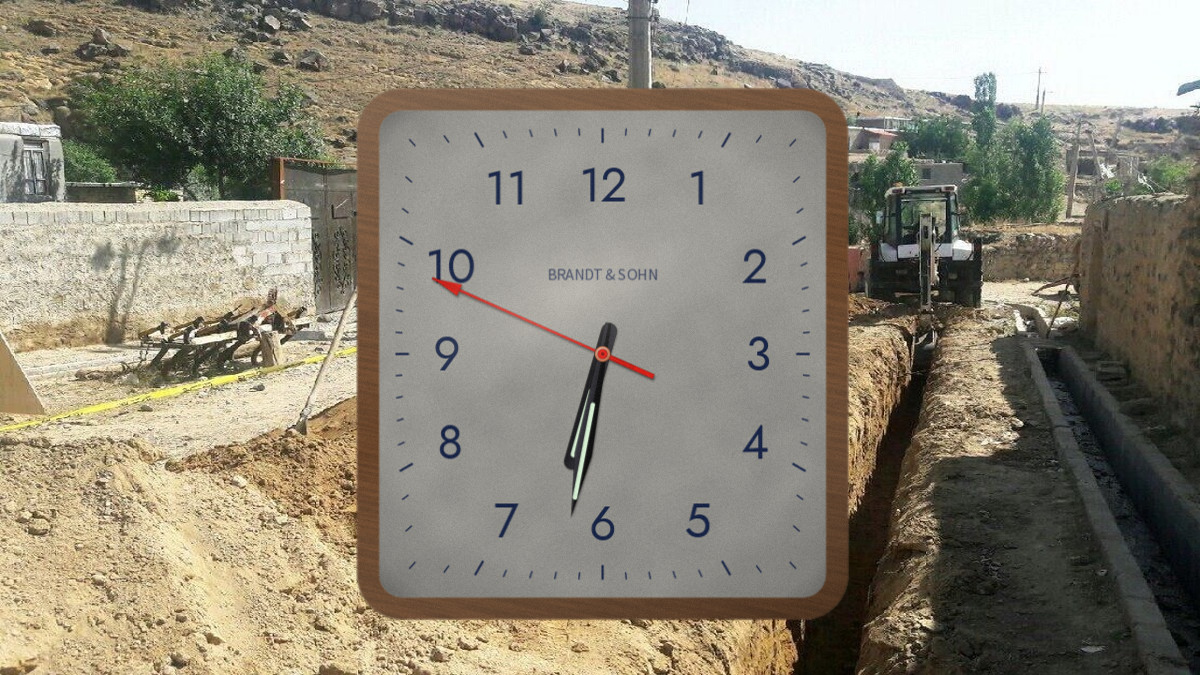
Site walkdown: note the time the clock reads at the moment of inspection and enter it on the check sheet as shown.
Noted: 6:31:49
